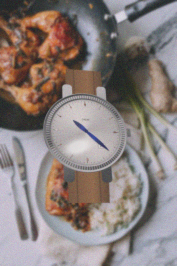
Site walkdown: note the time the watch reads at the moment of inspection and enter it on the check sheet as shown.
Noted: 10:22
